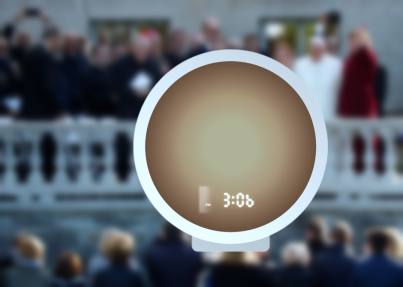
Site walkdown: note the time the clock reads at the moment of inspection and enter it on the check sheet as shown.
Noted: 3:06
